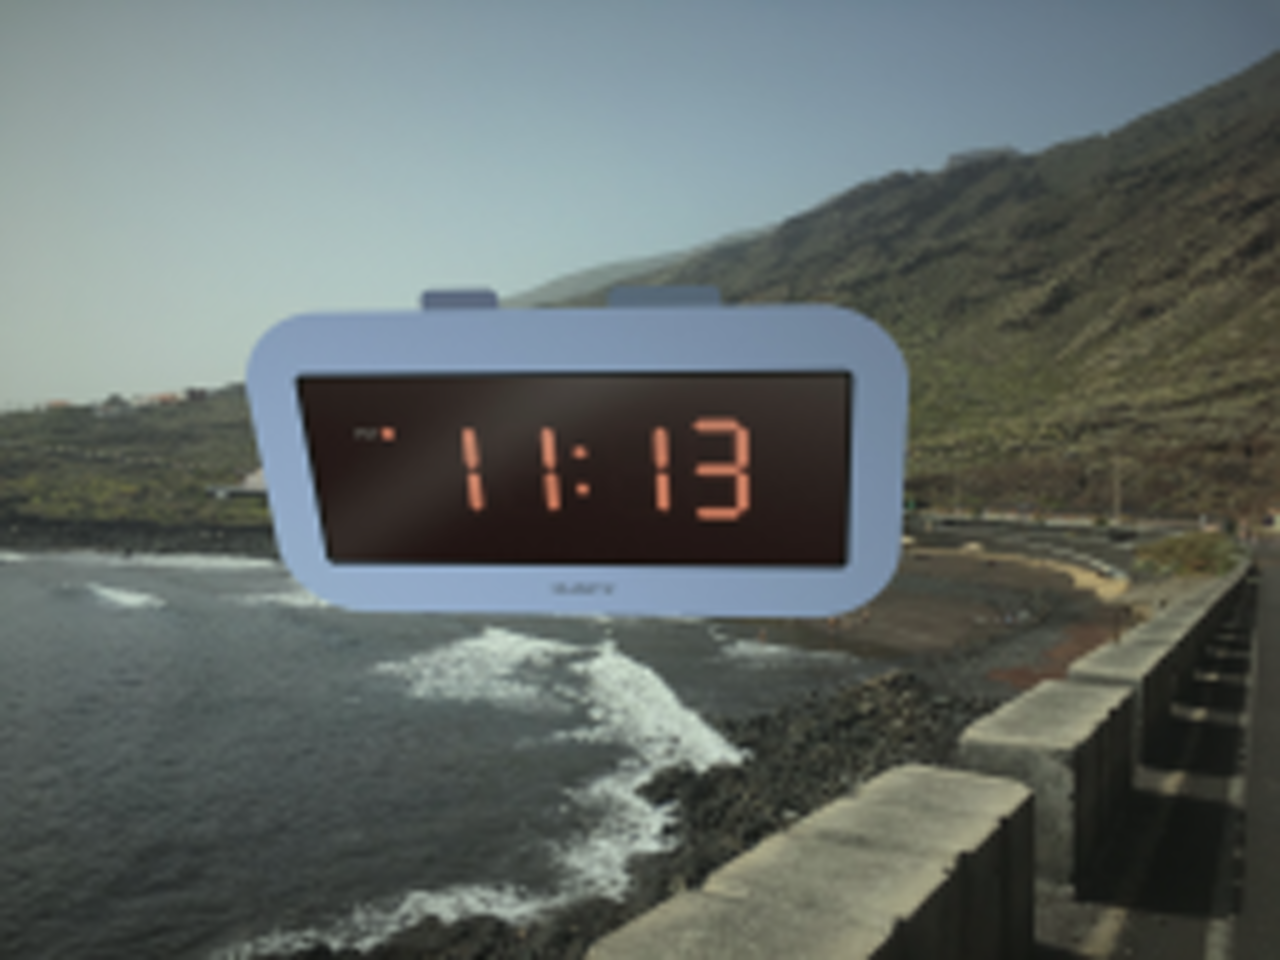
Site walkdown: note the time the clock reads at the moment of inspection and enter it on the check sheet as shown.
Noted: 11:13
